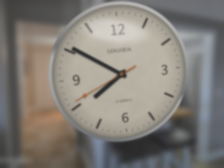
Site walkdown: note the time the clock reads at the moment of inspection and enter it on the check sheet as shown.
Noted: 7:50:41
